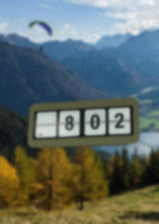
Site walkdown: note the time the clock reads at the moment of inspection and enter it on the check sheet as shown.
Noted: 8:02
